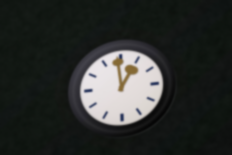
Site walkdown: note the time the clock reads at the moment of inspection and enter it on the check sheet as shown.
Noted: 12:59
